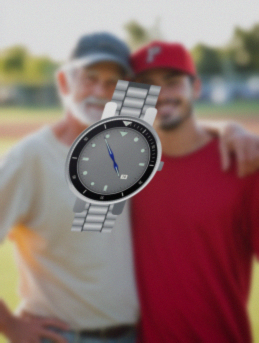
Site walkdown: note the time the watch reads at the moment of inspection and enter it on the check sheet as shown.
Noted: 4:54
